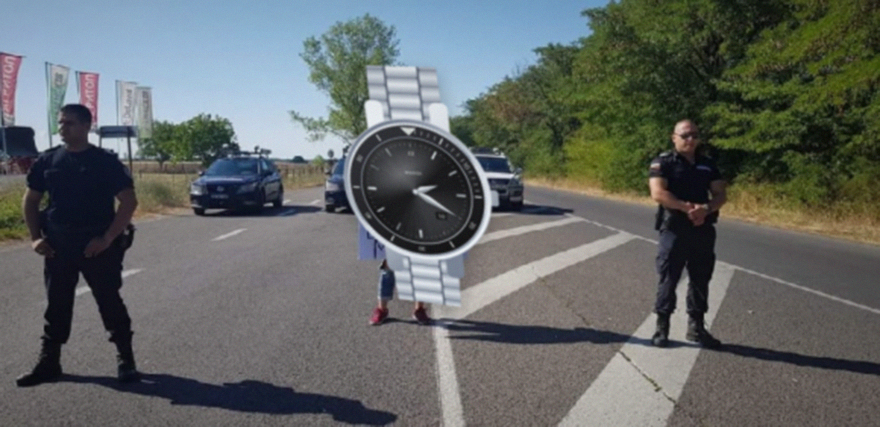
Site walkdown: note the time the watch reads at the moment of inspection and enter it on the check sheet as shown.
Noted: 2:20
